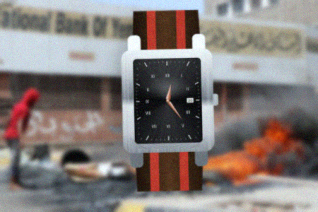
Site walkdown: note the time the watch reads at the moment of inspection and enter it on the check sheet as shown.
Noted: 12:24
